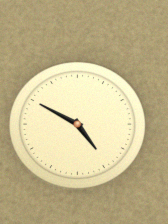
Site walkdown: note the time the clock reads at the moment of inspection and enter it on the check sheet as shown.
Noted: 4:50
